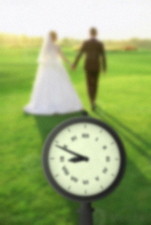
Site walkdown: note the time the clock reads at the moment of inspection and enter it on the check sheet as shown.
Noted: 8:49
